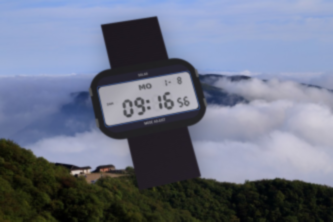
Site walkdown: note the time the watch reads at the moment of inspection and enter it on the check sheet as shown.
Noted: 9:16:56
